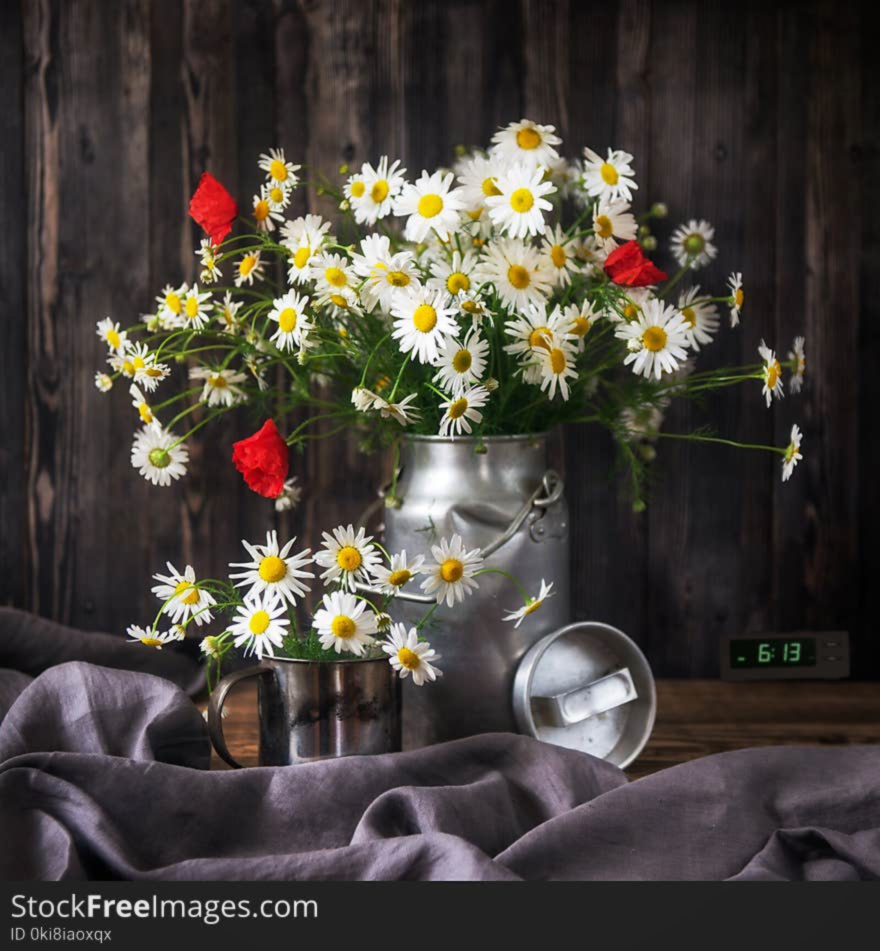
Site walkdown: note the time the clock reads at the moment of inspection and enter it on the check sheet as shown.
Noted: 6:13
